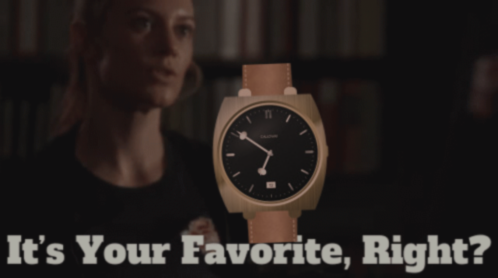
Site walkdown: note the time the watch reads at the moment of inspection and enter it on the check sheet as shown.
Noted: 6:51
